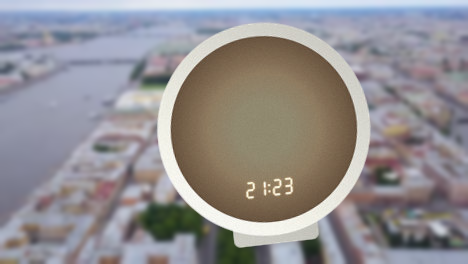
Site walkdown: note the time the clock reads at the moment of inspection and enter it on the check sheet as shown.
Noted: 21:23
